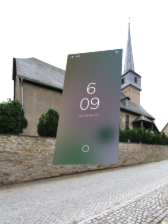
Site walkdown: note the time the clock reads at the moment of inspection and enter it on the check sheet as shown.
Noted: 6:09
